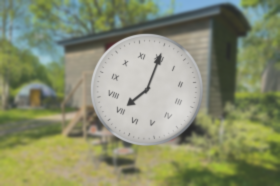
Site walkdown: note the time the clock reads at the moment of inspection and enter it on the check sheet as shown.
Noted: 7:00
